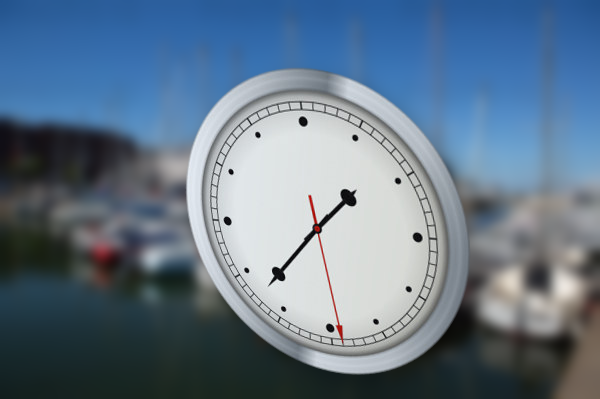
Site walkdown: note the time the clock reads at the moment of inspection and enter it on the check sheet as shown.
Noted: 1:37:29
